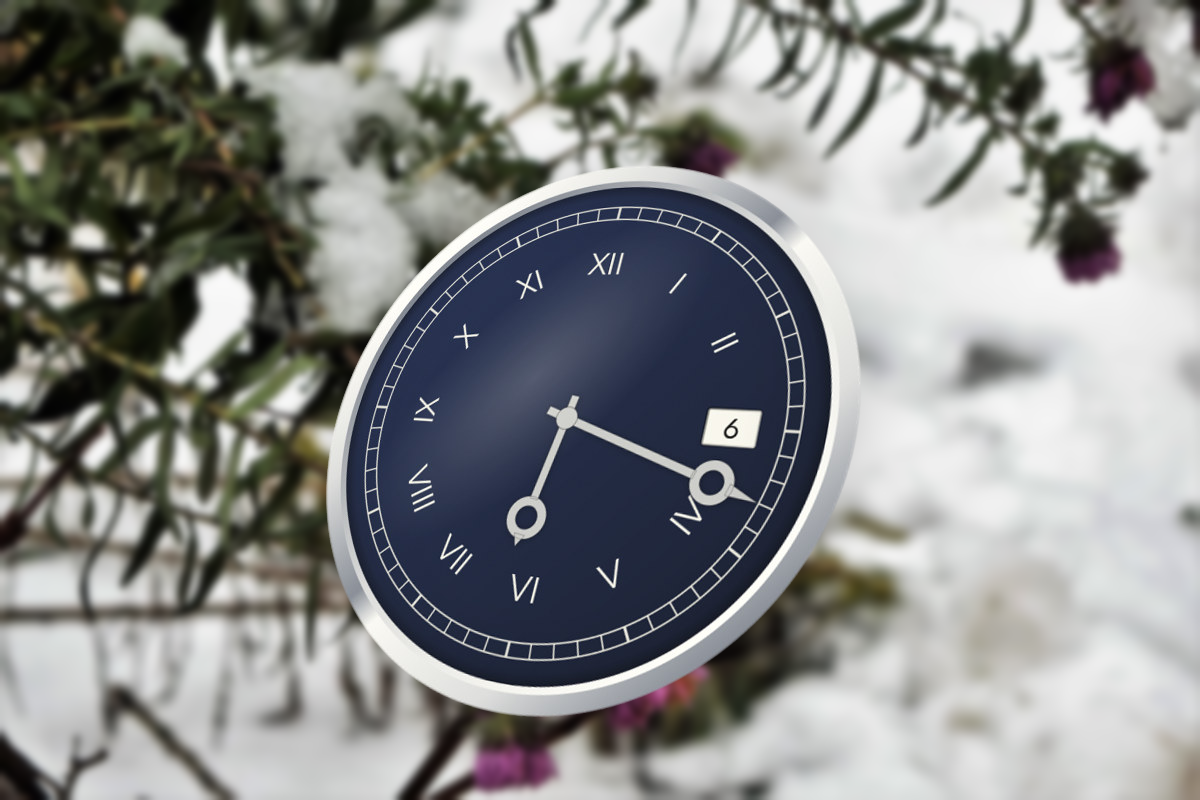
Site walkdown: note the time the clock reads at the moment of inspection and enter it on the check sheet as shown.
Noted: 6:18
